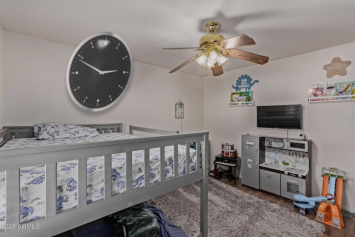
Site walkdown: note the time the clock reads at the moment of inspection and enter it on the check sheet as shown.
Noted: 2:49
